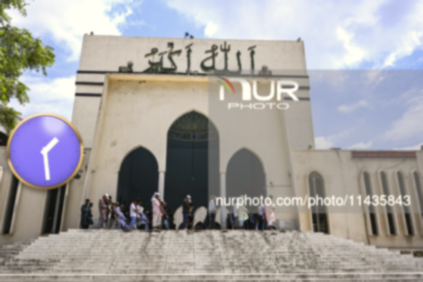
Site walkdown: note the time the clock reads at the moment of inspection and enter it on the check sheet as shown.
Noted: 1:29
